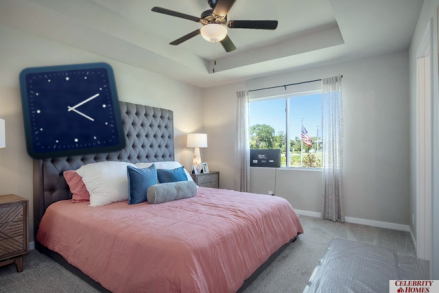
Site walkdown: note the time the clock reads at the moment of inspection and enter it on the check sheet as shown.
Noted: 4:11
